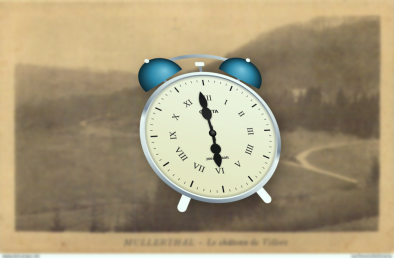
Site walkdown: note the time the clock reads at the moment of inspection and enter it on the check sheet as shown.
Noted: 5:59
